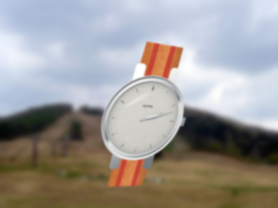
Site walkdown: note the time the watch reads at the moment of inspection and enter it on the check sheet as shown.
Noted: 2:12
